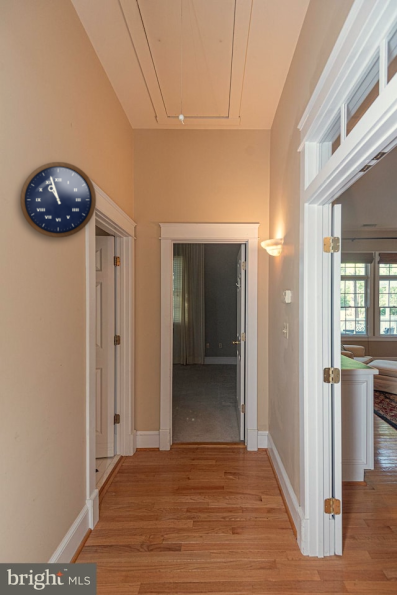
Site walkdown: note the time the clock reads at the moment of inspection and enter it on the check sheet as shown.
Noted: 10:57
